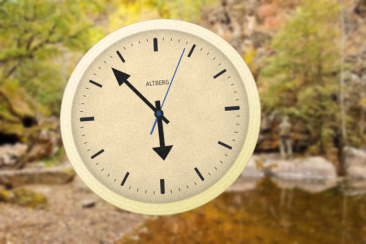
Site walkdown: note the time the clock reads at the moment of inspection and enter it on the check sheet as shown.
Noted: 5:53:04
